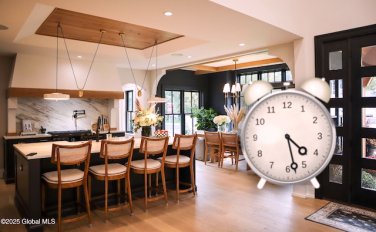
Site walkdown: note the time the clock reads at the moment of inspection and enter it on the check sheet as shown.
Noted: 4:28
